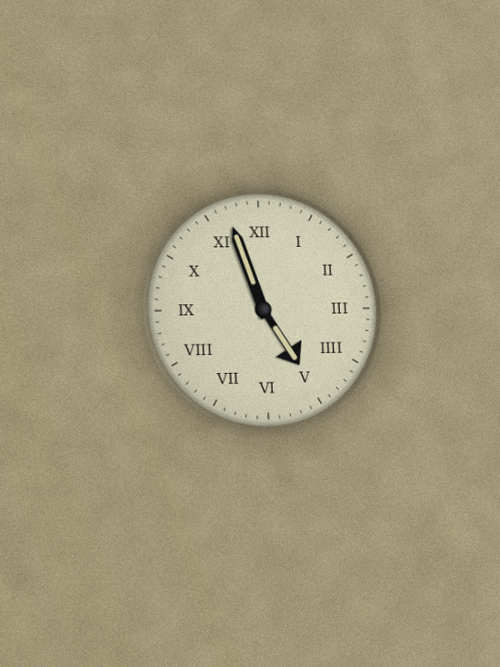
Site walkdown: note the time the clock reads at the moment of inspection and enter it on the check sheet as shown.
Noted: 4:57
